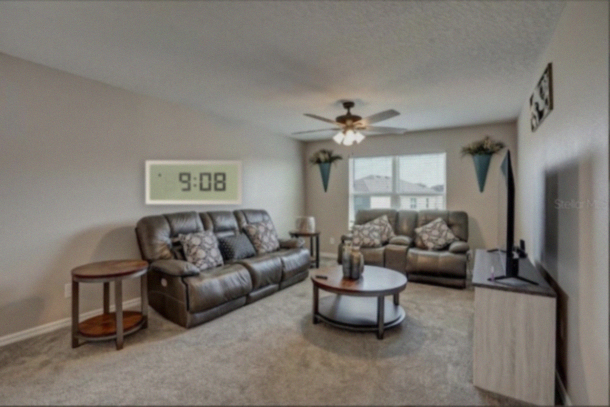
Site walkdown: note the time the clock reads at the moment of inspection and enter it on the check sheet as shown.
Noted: 9:08
